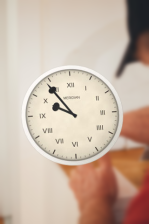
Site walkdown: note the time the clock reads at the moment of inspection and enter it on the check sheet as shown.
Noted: 9:54
